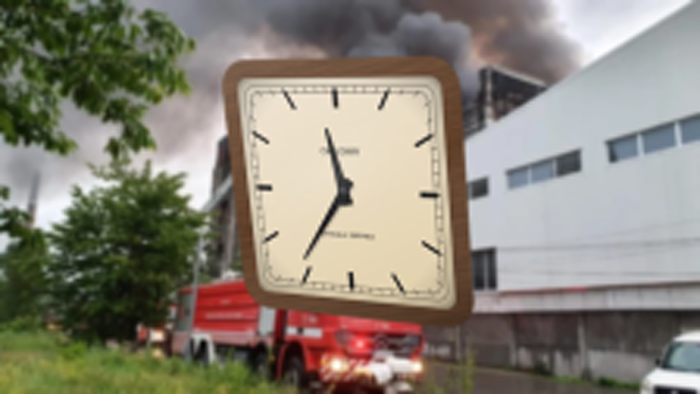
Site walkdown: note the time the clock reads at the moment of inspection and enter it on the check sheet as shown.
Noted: 11:36
